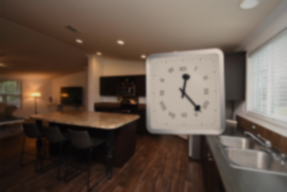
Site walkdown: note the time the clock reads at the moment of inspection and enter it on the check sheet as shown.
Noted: 12:23
